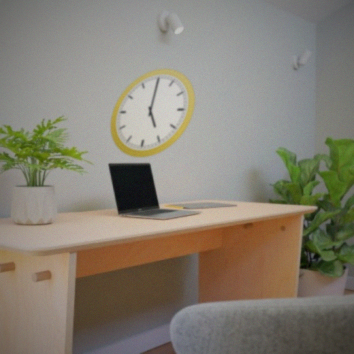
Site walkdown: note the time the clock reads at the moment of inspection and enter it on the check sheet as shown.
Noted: 5:00
